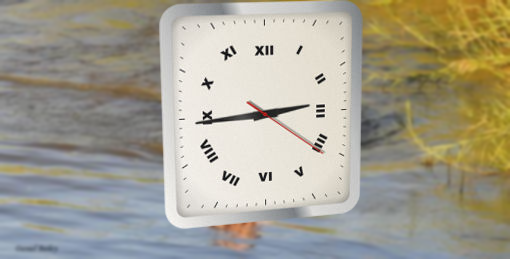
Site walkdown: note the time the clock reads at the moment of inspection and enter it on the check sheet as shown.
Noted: 2:44:21
